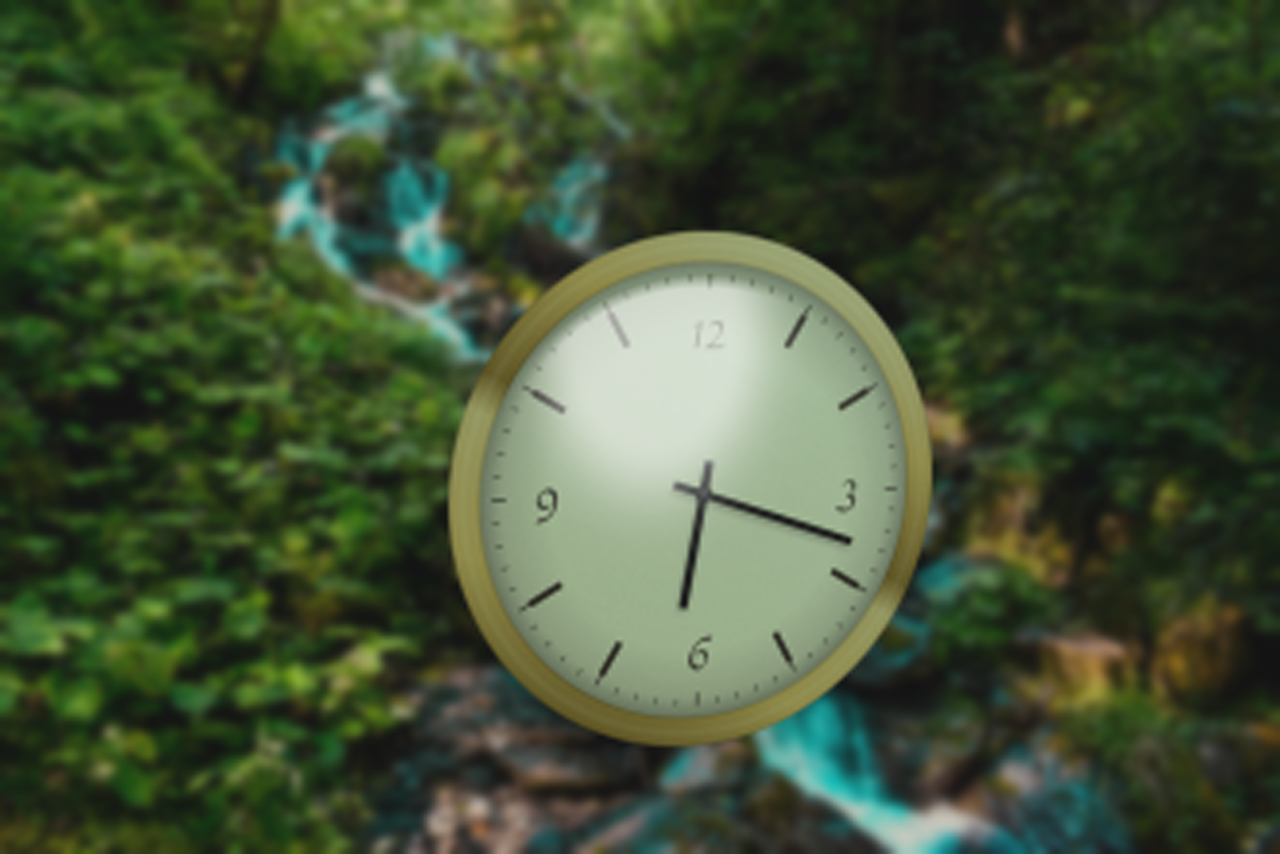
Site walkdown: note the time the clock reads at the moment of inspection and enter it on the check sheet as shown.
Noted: 6:18
